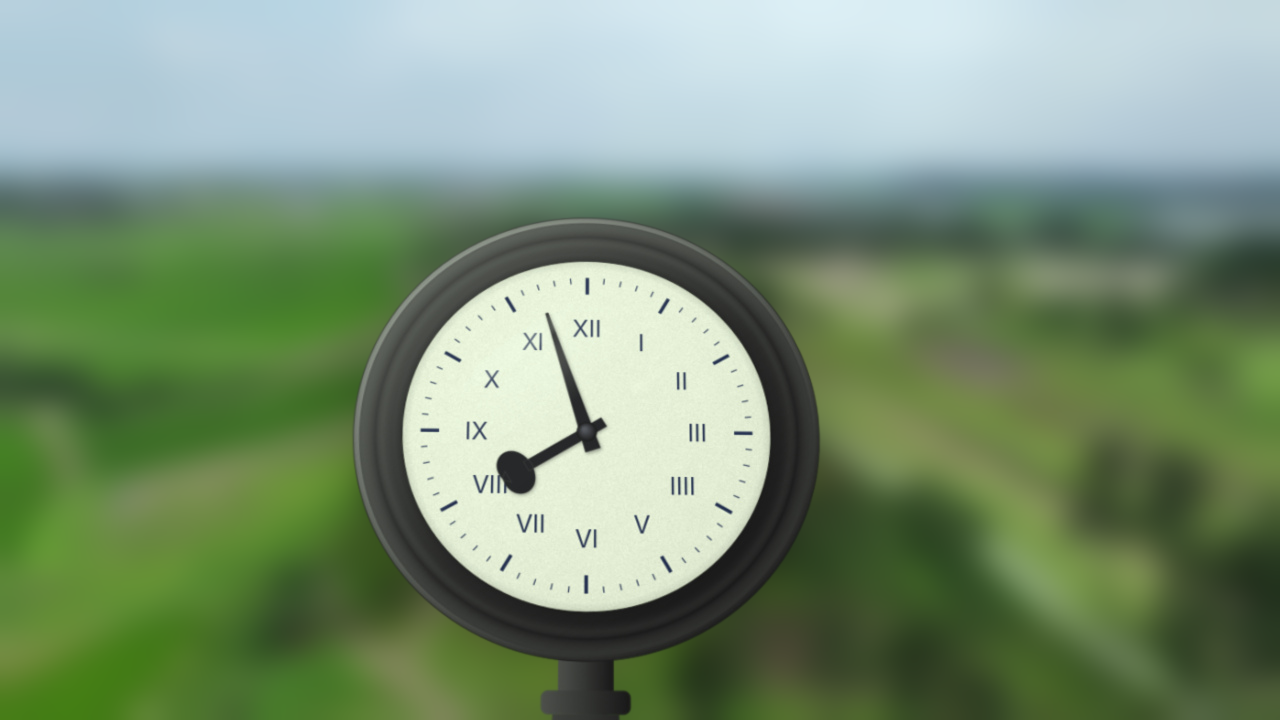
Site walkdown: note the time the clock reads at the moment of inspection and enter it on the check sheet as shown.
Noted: 7:57
